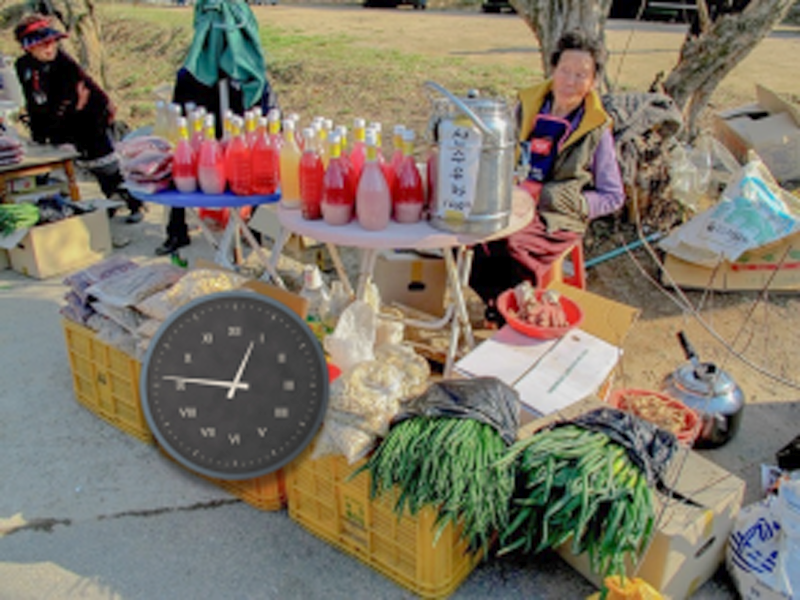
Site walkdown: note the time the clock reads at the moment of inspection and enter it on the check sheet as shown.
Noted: 12:46
